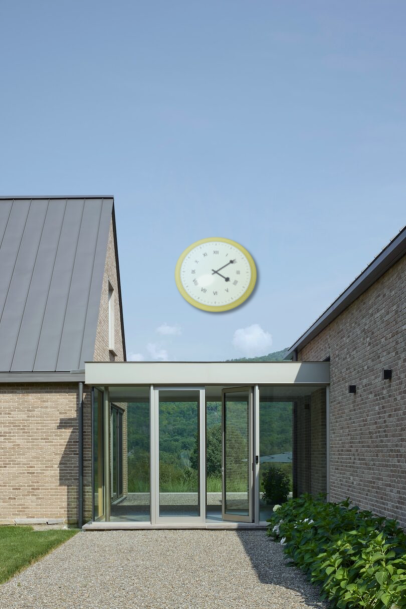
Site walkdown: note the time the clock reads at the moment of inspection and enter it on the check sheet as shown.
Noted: 4:09
